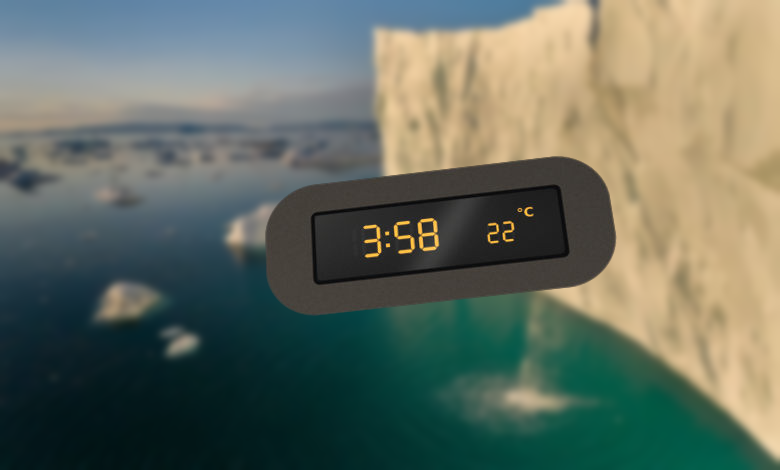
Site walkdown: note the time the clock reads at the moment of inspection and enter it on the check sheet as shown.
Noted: 3:58
